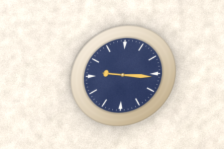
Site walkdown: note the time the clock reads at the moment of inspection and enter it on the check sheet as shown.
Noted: 9:16
